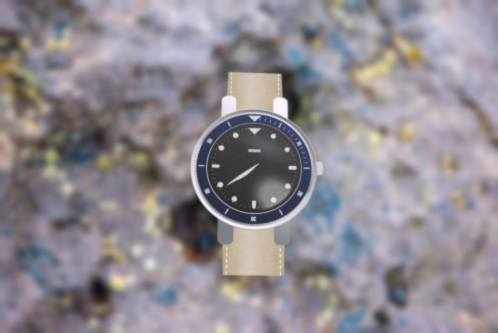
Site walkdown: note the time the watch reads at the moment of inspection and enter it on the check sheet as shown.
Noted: 7:39
